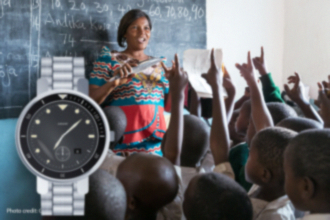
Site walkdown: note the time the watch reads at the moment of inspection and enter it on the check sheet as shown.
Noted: 7:08
